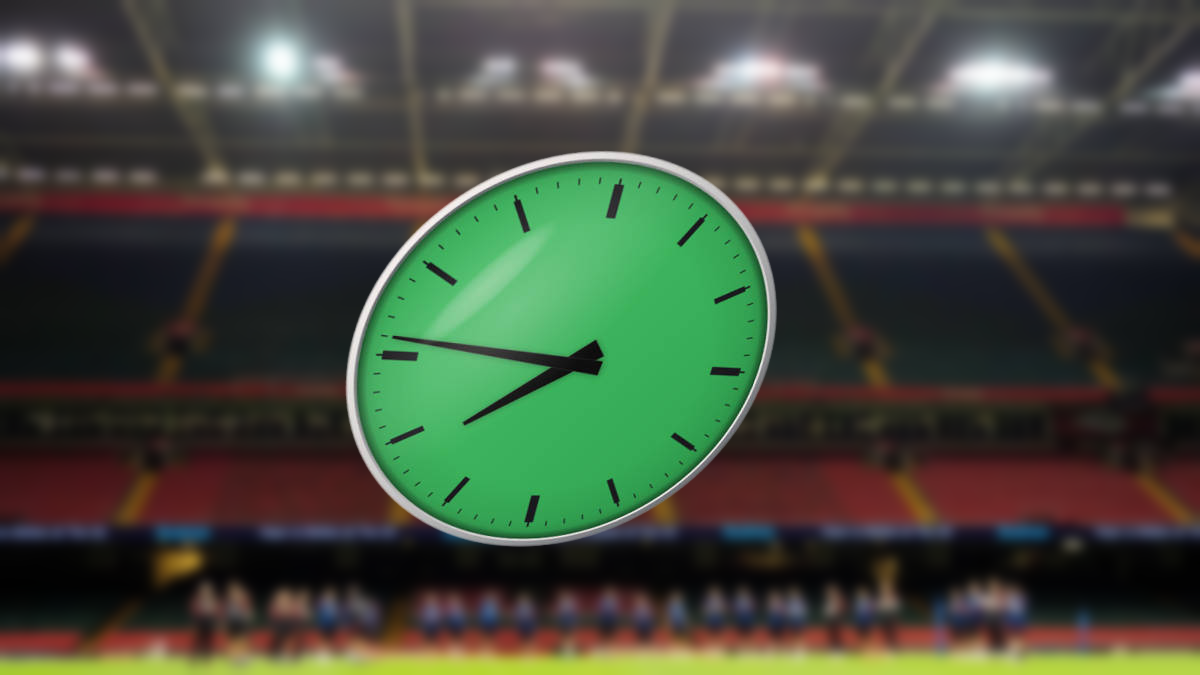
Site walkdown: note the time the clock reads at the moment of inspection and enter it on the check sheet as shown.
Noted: 7:46
